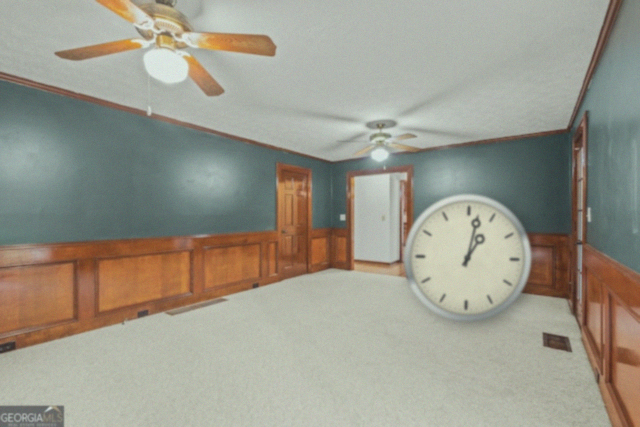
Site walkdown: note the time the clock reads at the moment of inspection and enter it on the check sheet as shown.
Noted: 1:02
